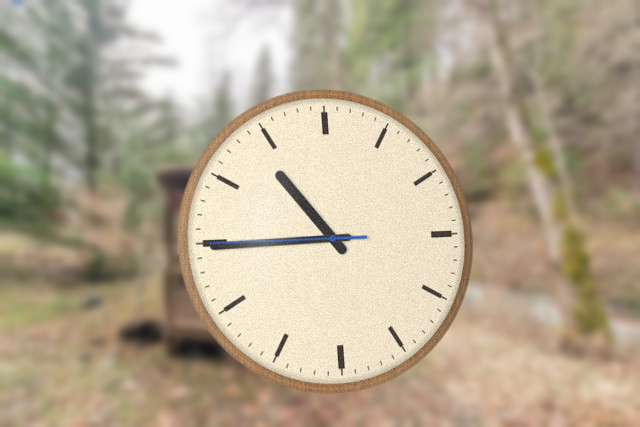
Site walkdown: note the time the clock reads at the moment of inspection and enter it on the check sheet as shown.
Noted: 10:44:45
